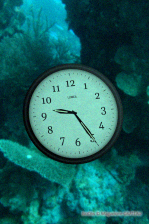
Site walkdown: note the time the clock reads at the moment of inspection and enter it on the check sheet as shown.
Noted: 9:25
